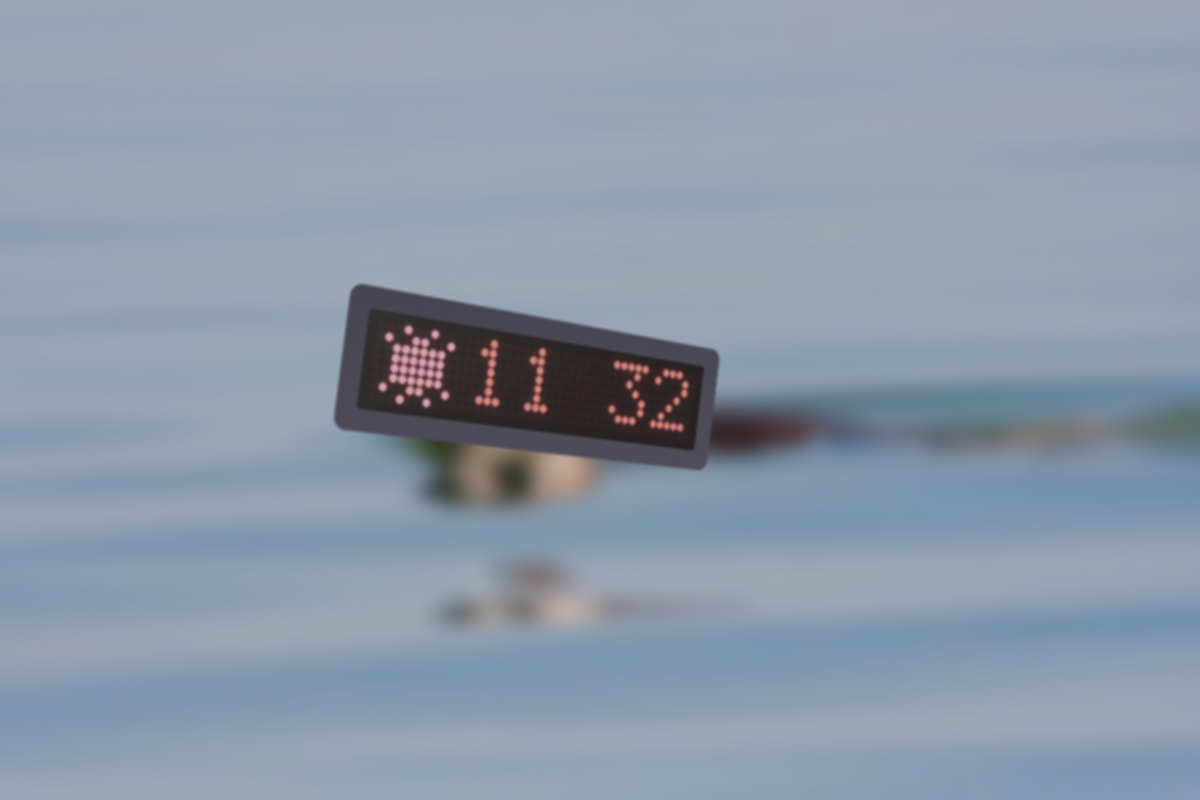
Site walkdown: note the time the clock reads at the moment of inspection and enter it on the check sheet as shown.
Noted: 11:32
